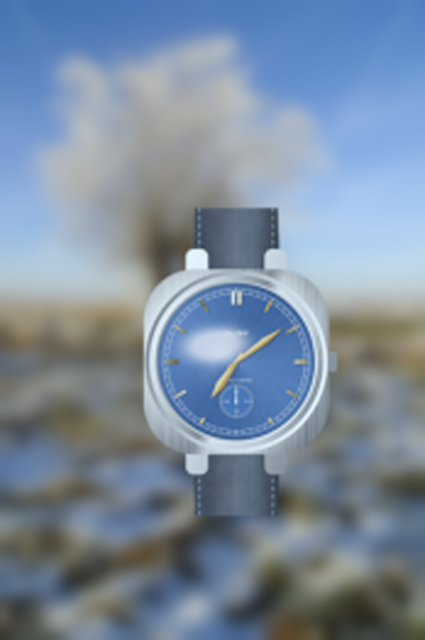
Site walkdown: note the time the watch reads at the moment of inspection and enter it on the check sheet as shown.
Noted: 7:09
